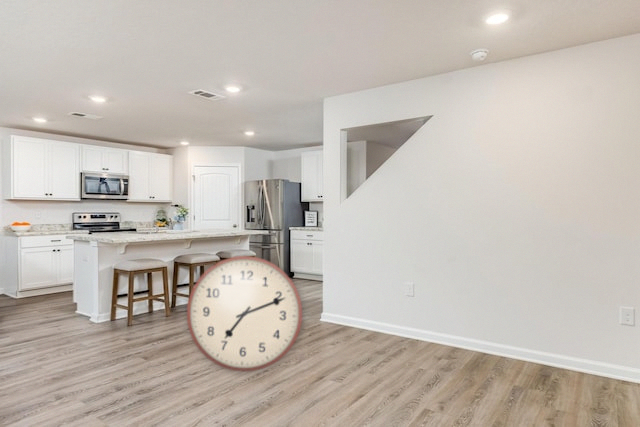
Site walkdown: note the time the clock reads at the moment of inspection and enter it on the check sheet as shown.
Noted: 7:11
